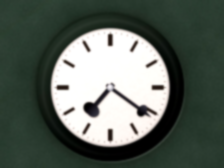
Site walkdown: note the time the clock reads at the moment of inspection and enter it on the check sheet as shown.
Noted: 7:21
